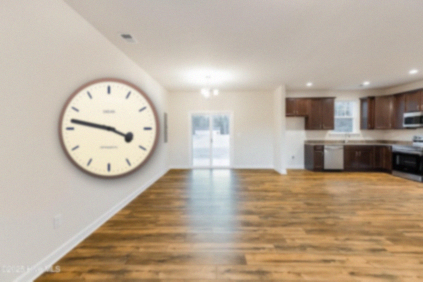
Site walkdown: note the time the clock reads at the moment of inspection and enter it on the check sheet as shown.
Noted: 3:47
